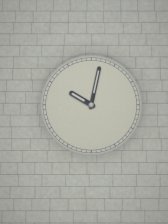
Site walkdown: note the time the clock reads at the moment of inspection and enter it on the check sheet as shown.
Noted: 10:02
